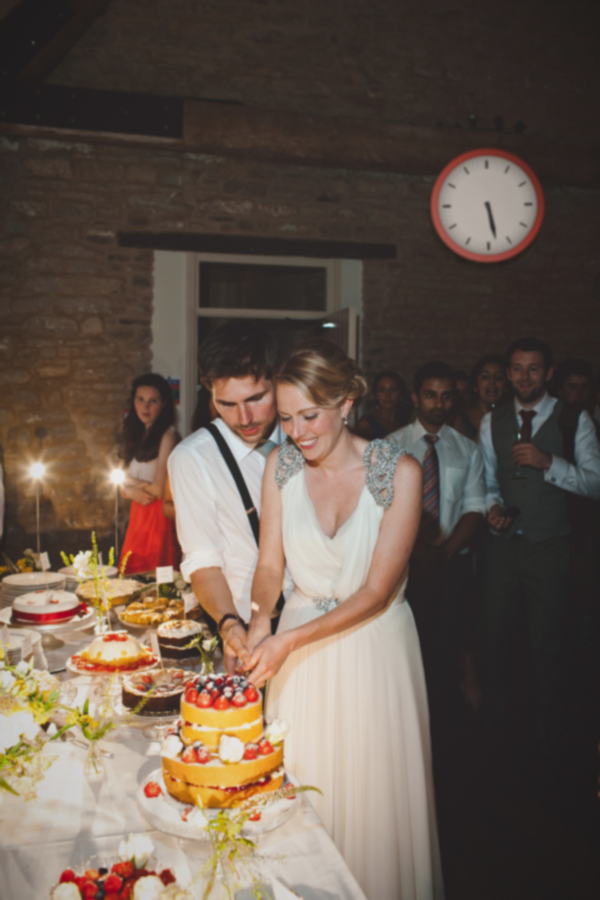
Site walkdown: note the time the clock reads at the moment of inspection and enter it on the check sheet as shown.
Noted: 5:28
